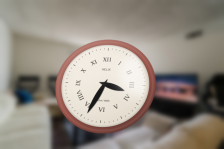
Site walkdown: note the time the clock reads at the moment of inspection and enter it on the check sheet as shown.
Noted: 3:34
